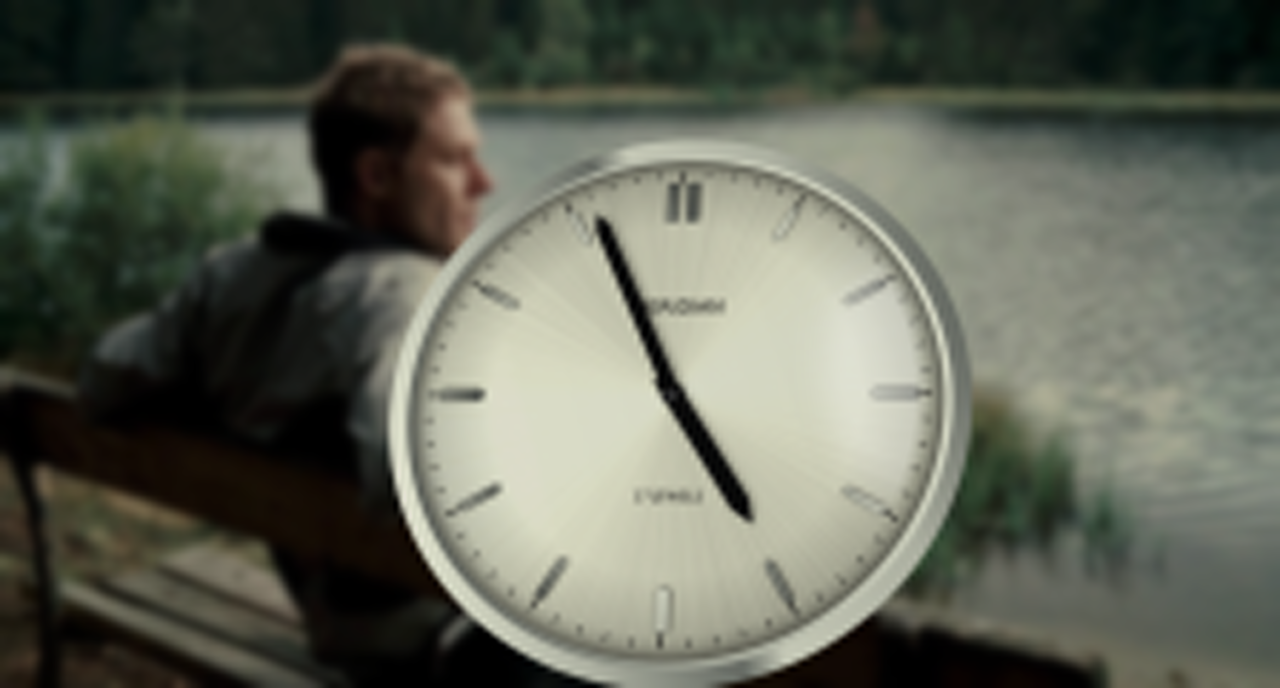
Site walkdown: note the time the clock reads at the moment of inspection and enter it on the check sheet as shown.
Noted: 4:56
